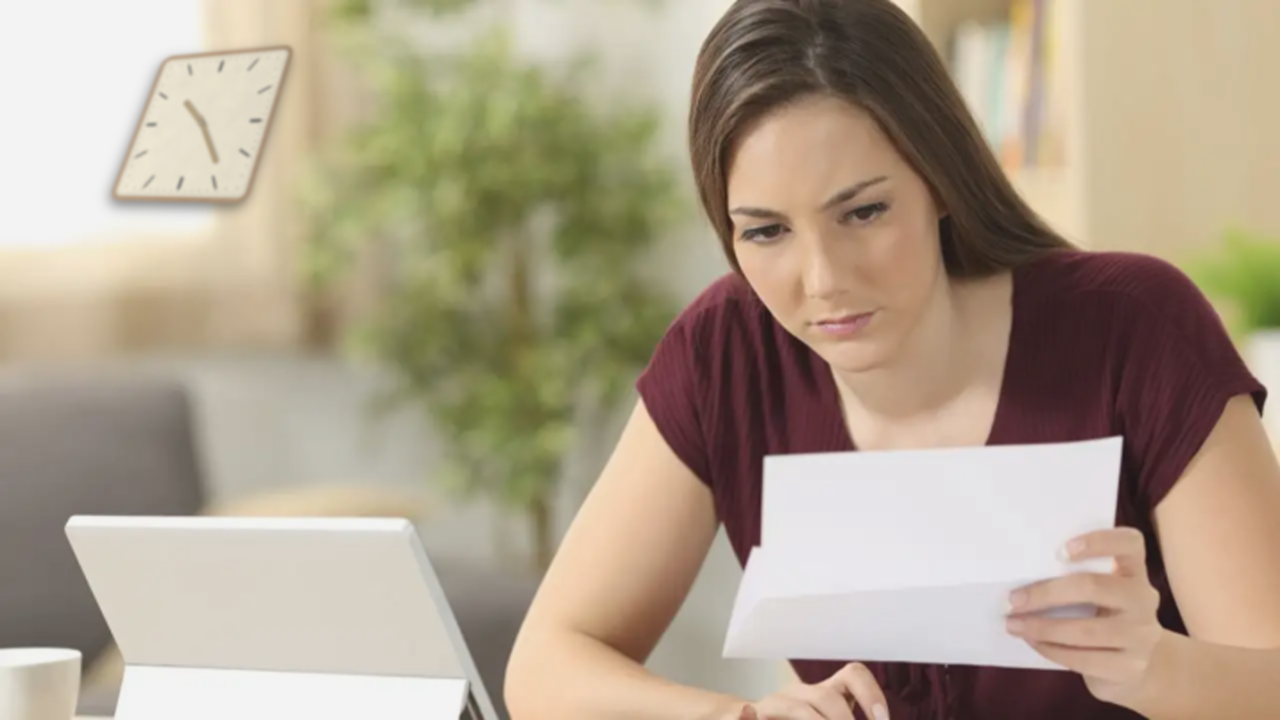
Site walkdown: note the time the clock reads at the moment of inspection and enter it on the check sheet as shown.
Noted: 10:24
